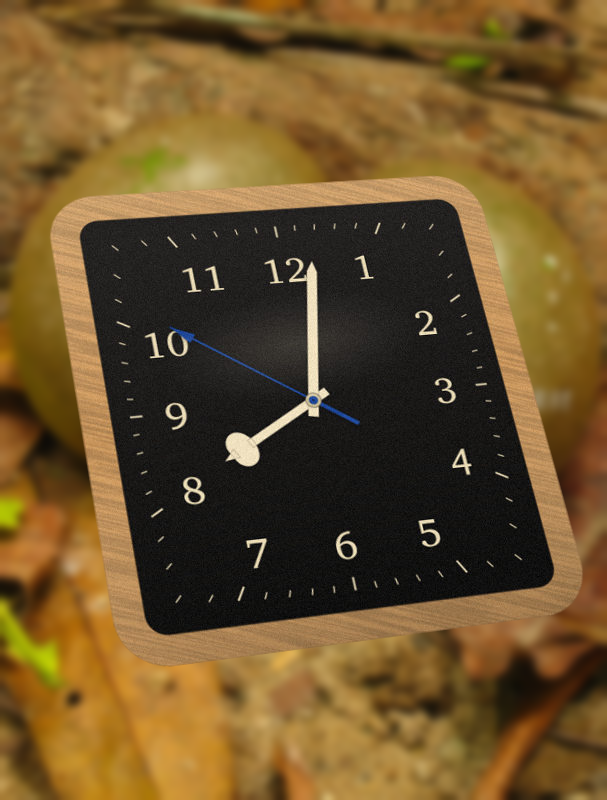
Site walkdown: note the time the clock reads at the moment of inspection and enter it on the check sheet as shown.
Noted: 8:01:51
